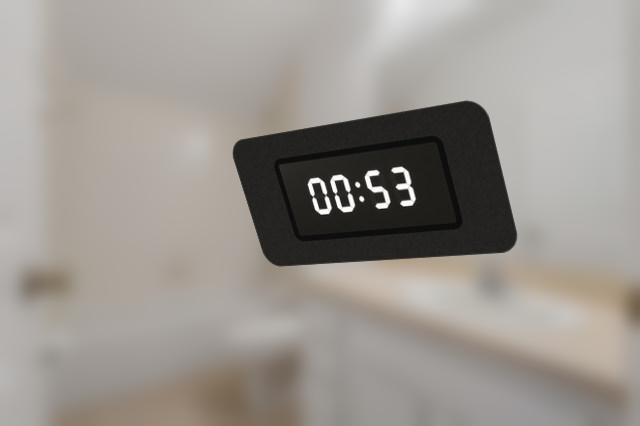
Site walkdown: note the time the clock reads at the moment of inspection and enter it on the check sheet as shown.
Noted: 0:53
